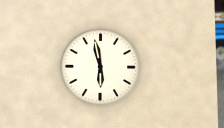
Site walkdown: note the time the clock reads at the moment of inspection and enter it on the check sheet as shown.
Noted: 5:58
